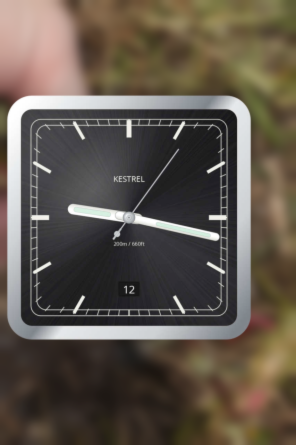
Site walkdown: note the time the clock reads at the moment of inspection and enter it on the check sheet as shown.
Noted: 9:17:06
